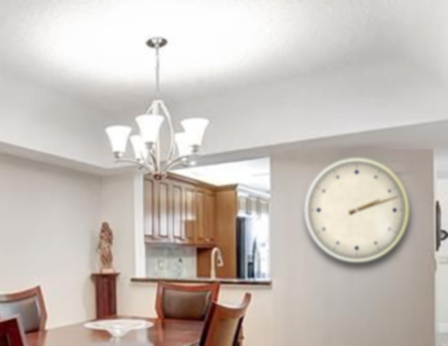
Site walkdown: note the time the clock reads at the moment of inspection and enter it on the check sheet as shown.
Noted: 2:12
